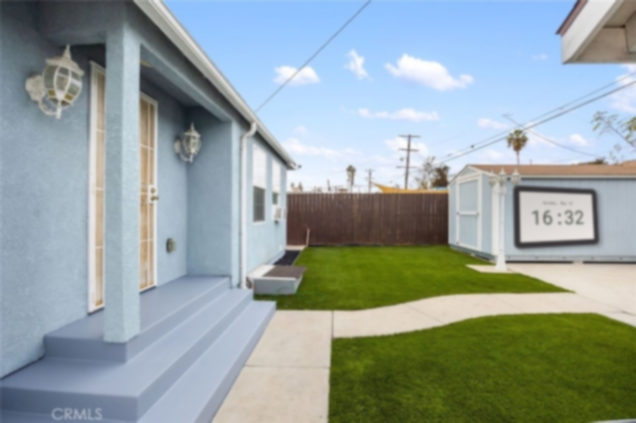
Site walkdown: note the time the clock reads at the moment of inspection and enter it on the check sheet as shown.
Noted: 16:32
